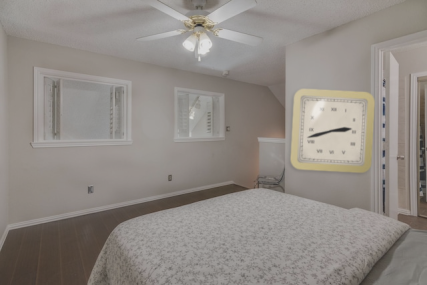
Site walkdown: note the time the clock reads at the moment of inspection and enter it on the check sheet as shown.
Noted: 2:42
